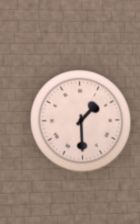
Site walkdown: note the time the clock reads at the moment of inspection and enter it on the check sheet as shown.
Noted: 1:30
